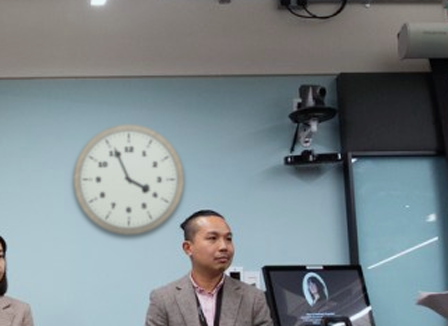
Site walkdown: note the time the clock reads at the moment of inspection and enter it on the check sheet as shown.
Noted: 3:56
